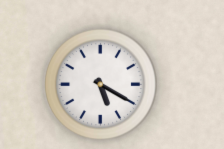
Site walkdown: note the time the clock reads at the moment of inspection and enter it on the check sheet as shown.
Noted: 5:20
